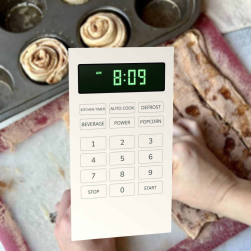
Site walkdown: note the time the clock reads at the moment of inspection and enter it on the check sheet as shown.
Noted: 8:09
